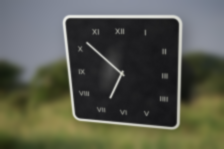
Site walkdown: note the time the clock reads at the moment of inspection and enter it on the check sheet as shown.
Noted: 6:52
